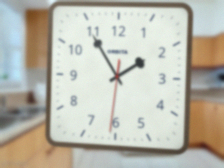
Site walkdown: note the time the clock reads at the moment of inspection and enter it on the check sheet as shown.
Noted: 1:54:31
